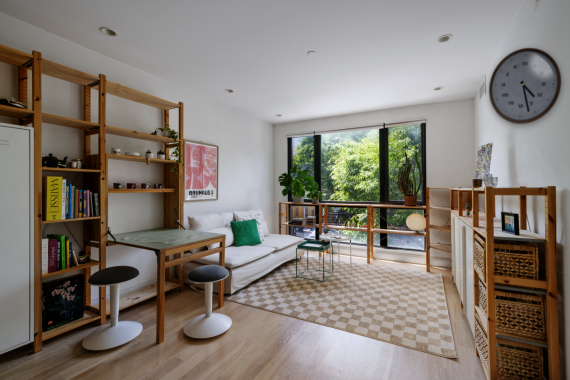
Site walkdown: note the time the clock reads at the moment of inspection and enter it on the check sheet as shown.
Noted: 4:27
